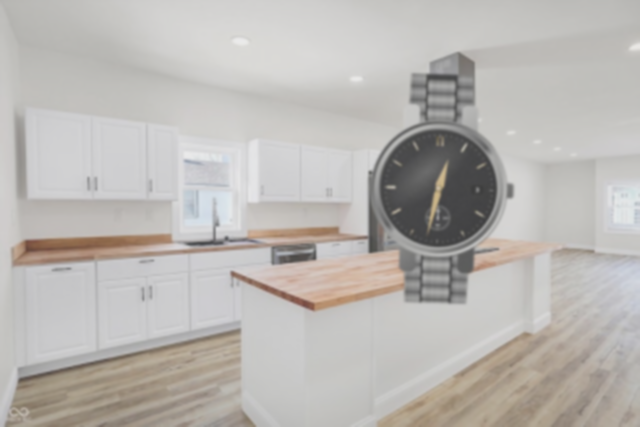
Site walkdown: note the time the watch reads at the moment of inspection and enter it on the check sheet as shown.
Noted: 12:32
